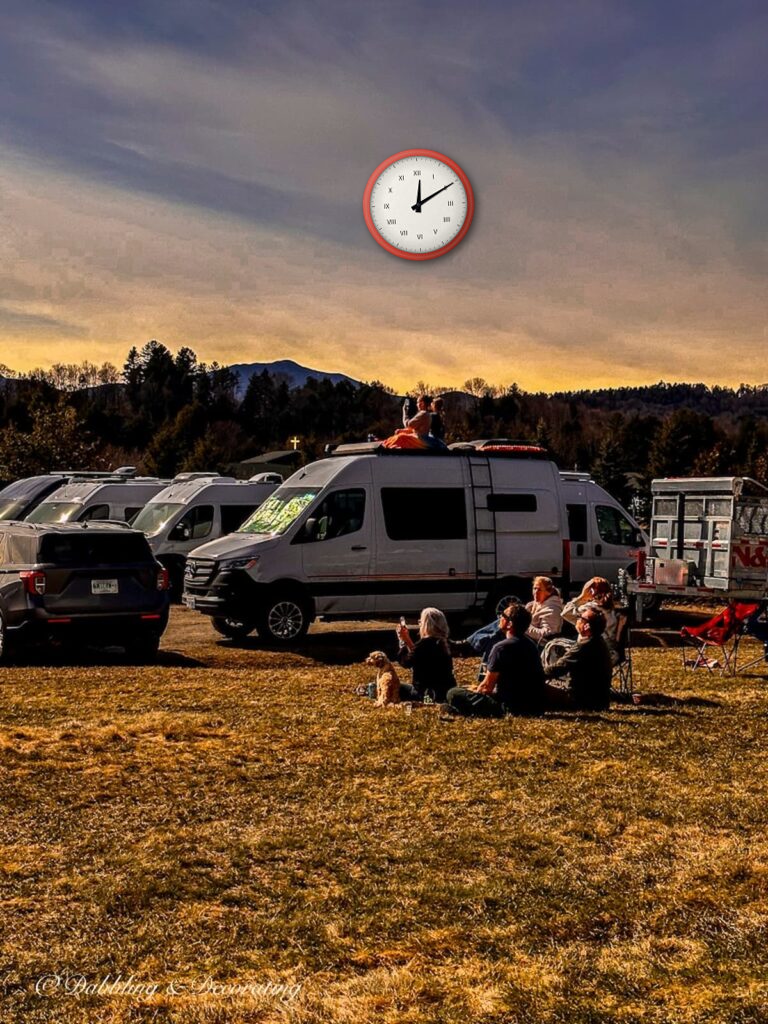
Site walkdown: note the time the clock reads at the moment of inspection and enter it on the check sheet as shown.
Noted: 12:10
